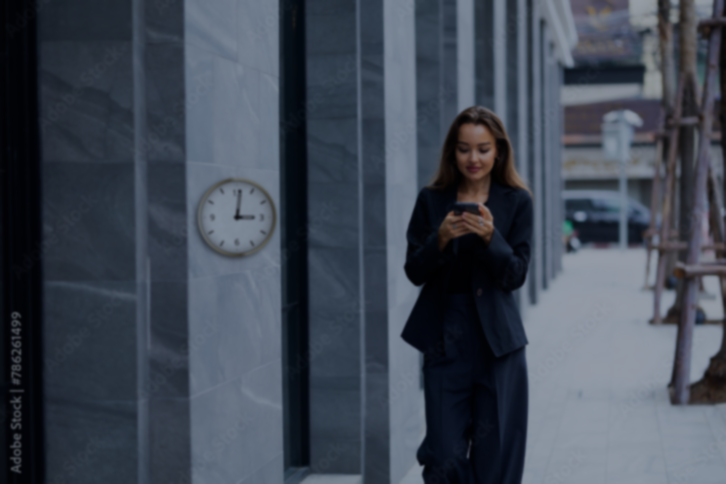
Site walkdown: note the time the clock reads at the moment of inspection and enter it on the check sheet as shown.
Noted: 3:01
